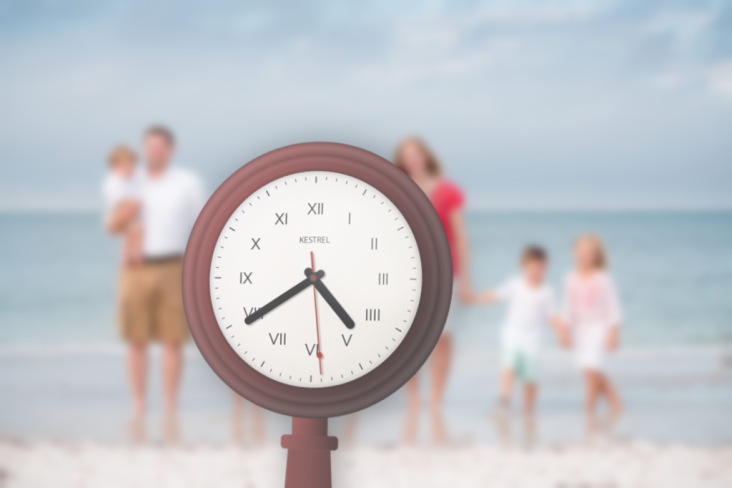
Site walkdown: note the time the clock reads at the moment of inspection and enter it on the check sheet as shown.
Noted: 4:39:29
